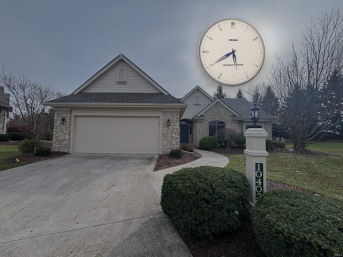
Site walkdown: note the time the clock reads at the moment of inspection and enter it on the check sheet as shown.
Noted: 5:40
